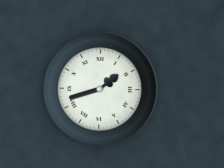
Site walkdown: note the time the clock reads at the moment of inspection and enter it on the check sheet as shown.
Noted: 1:42
